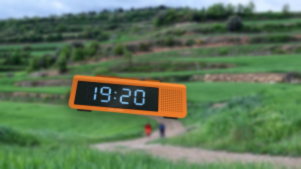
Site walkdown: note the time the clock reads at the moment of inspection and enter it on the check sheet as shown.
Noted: 19:20
